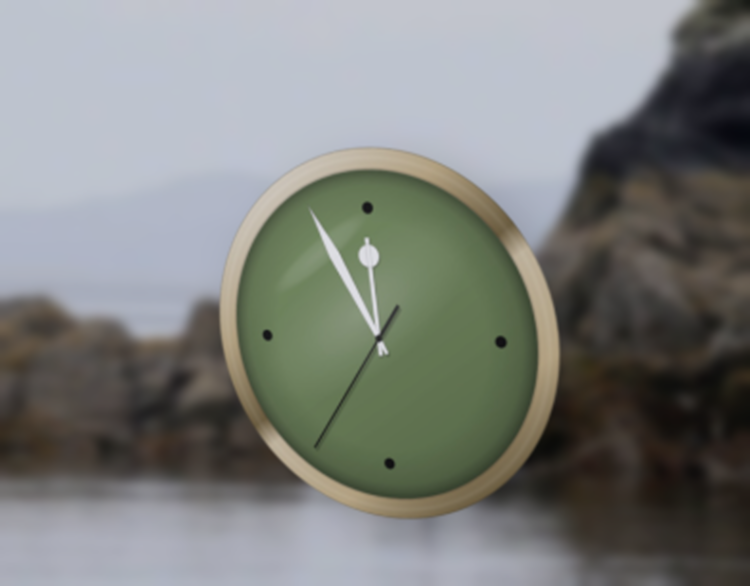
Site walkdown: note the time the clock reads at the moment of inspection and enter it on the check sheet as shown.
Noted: 11:55:36
